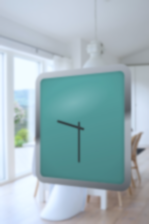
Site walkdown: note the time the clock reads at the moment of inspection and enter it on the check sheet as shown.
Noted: 9:30
